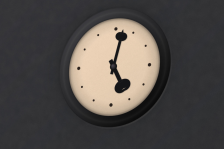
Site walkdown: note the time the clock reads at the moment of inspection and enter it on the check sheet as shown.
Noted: 5:02
